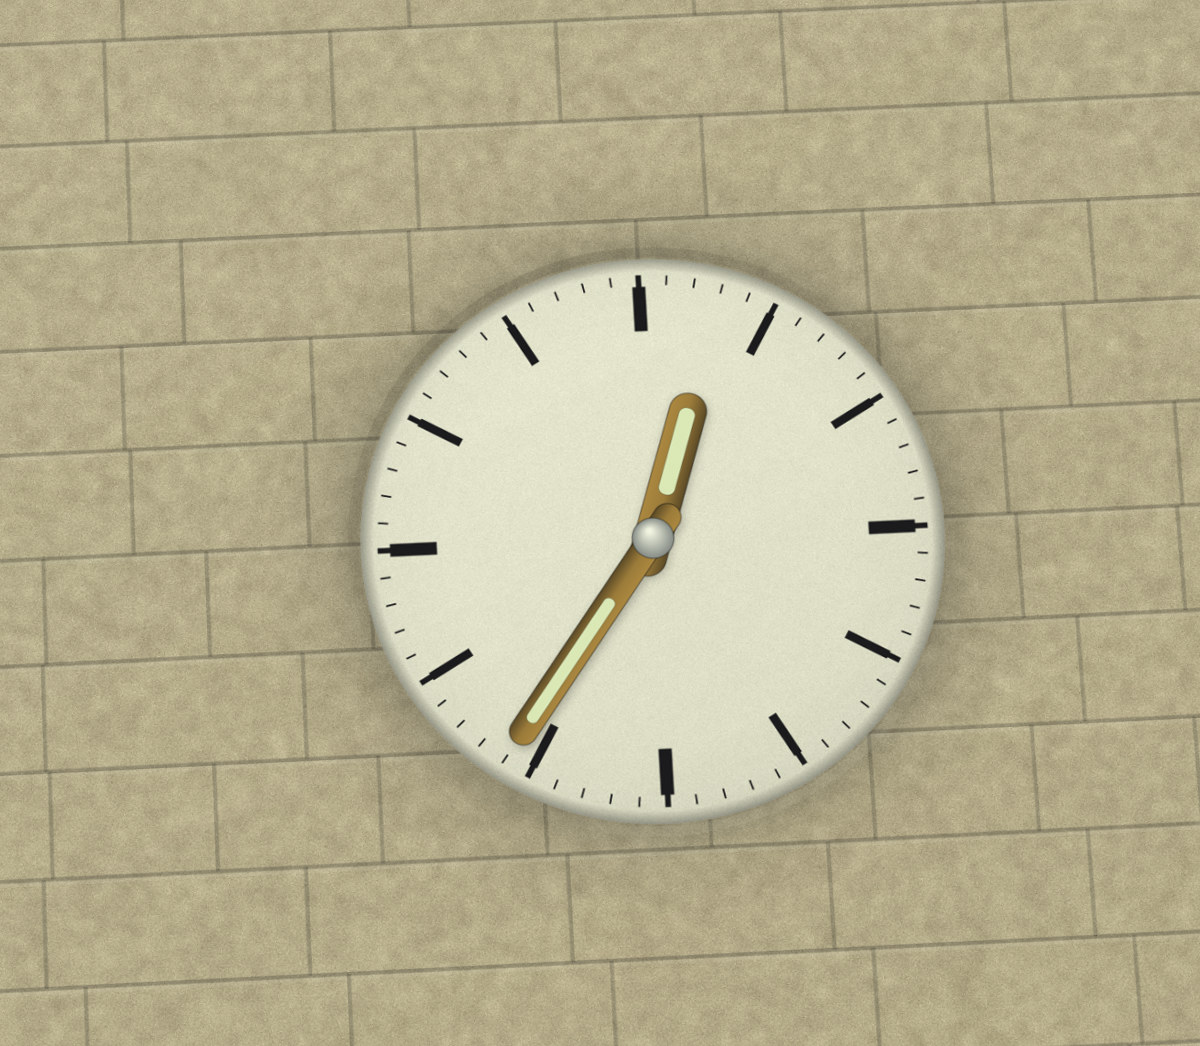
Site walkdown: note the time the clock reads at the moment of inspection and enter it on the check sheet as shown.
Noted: 12:36
